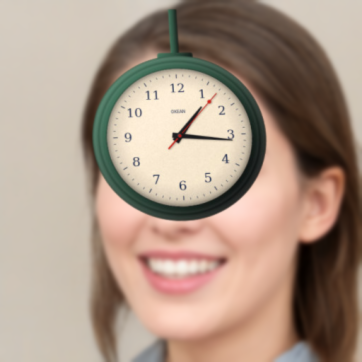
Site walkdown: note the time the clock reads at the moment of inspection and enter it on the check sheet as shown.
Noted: 1:16:07
